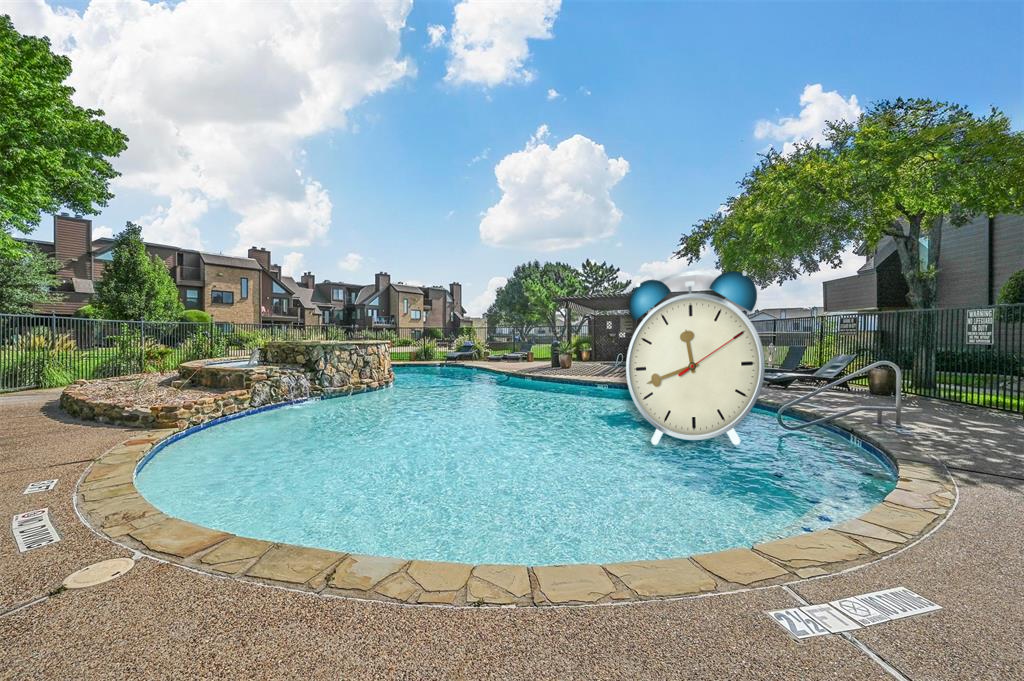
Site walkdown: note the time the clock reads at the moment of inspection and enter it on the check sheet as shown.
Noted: 11:42:10
